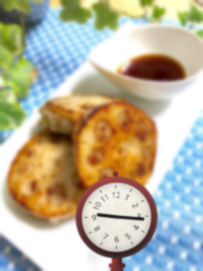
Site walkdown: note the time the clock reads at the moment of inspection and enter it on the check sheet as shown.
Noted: 9:16
